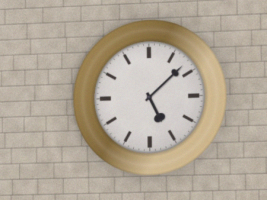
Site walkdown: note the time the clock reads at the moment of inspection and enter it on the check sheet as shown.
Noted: 5:08
